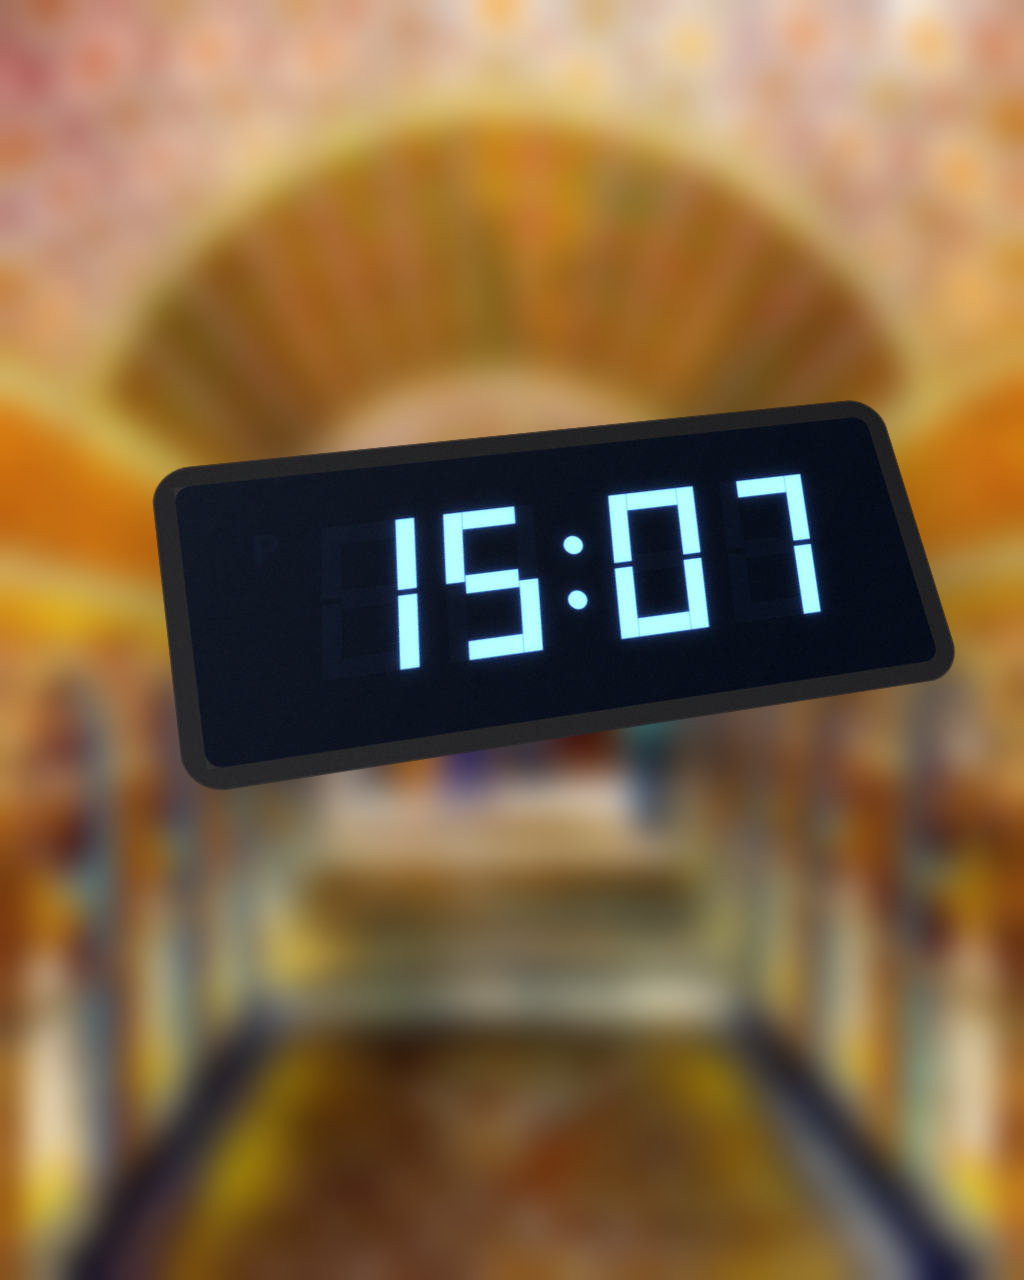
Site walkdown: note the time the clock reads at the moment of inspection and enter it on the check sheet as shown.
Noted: 15:07
